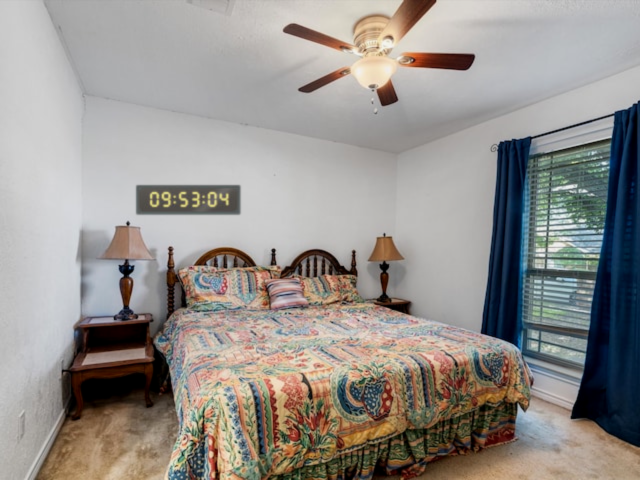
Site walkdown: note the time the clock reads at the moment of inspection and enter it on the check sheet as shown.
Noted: 9:53:04
